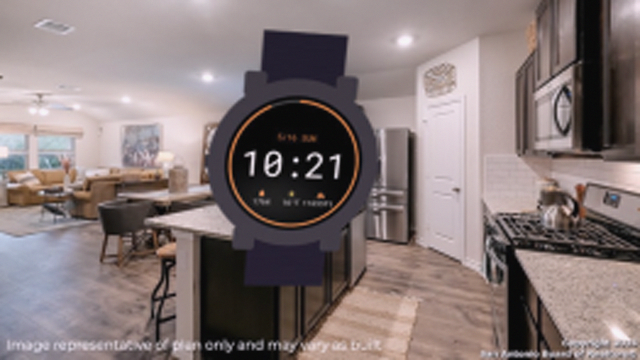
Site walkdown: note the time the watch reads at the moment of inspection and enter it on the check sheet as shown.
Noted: 10:21
